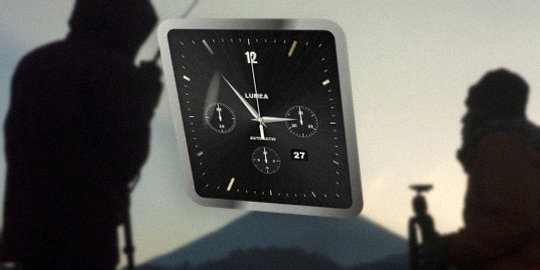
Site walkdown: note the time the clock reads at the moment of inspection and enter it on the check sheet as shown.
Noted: 2:54
